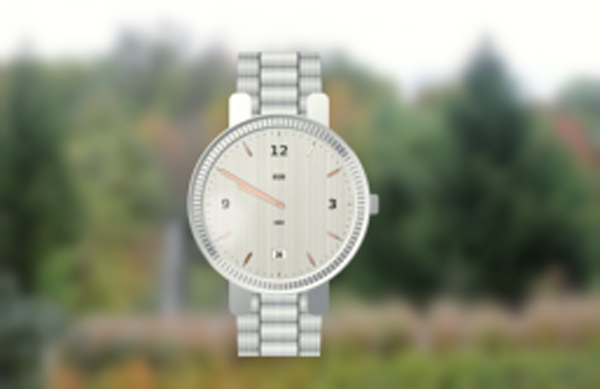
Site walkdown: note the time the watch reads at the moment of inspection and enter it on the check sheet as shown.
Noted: 9:50
